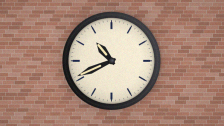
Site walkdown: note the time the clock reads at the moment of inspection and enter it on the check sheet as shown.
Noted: 10:41
